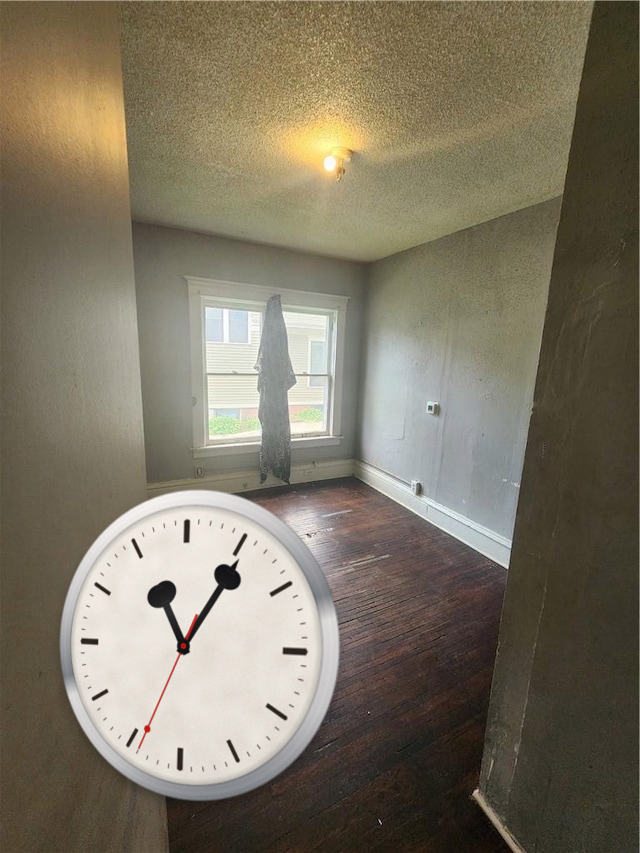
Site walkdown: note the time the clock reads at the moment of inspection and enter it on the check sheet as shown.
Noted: 11:05:34
